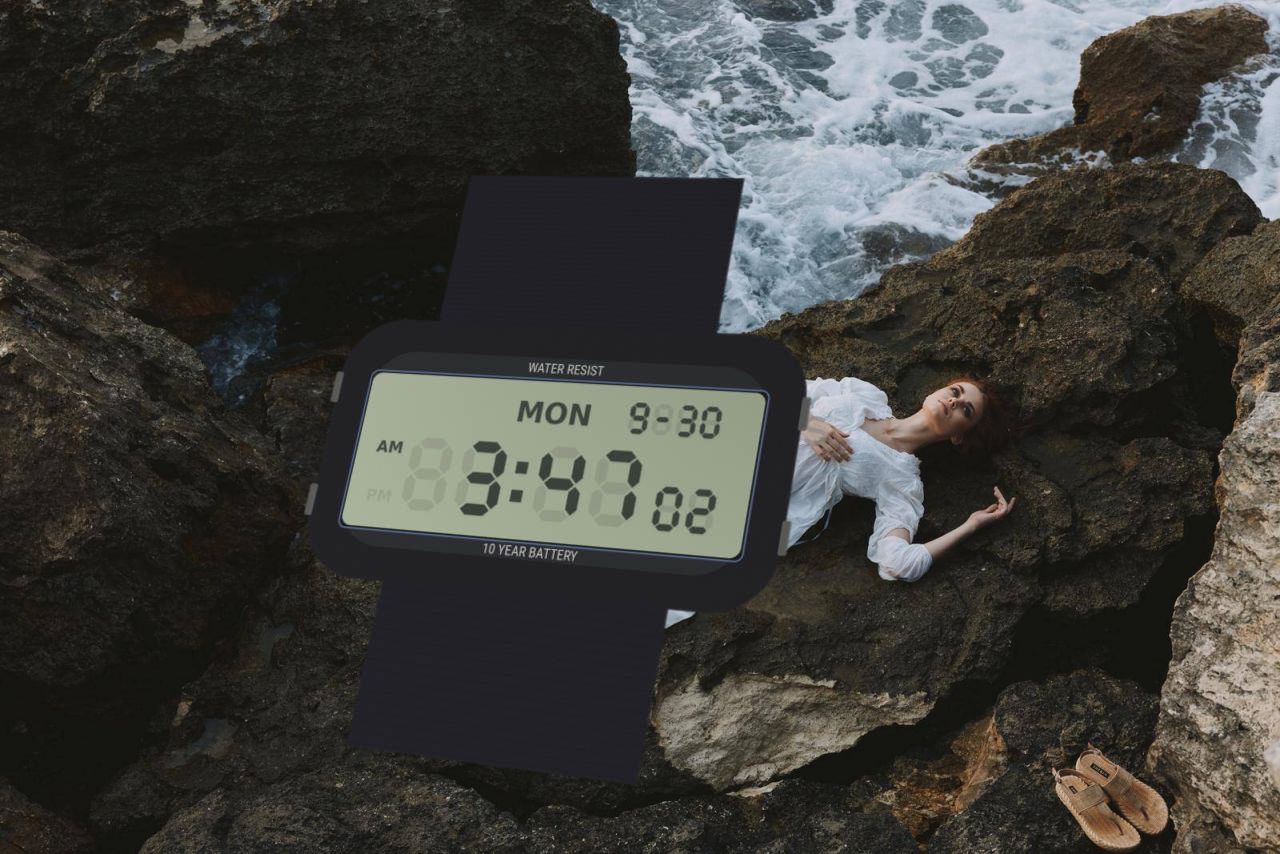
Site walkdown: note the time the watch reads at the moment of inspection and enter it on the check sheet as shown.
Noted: 3:47:02
